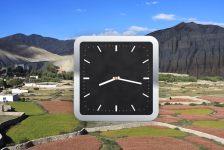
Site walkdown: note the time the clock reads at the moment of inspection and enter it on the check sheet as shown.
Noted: 8:17
